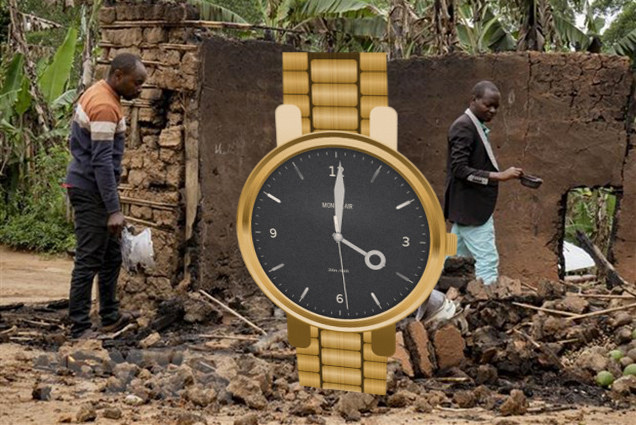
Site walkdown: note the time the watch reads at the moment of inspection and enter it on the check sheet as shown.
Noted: 4:00:29
